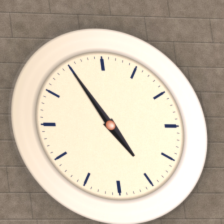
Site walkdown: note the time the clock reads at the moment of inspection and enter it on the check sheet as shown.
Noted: 4:55
